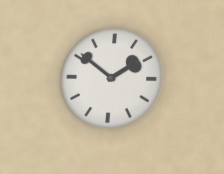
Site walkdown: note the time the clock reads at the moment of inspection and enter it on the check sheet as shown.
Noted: 1:51
